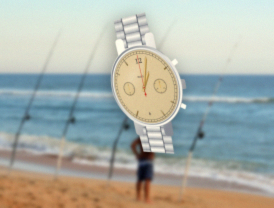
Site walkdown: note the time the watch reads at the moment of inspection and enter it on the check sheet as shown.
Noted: 1:03
